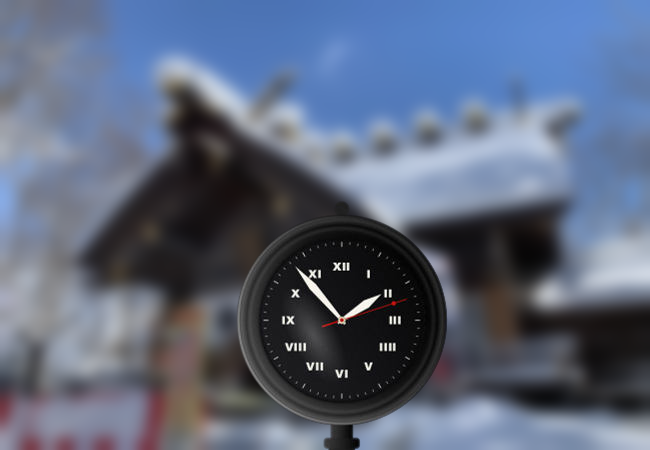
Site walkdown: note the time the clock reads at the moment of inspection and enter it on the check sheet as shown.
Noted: 1:53:12
